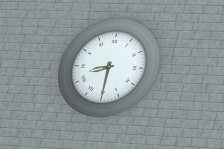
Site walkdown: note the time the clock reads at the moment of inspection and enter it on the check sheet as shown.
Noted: 8:30
